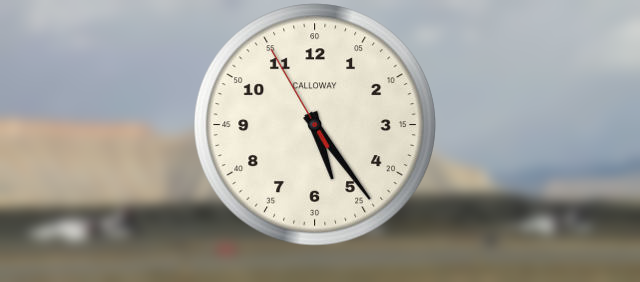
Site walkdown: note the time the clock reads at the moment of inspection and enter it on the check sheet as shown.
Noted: 5:23:55
